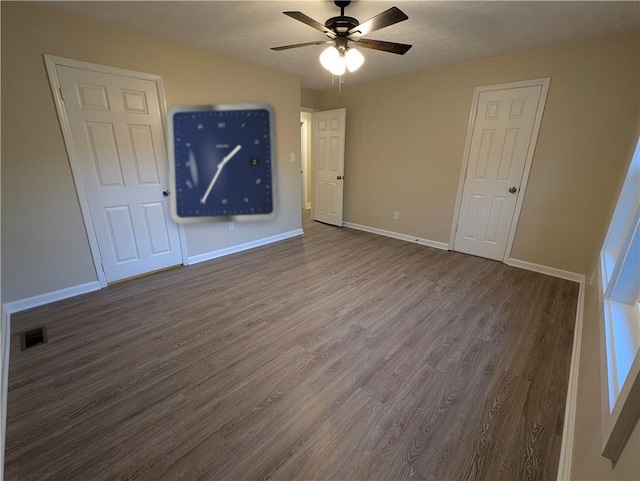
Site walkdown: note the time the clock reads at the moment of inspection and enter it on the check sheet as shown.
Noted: 1:35
